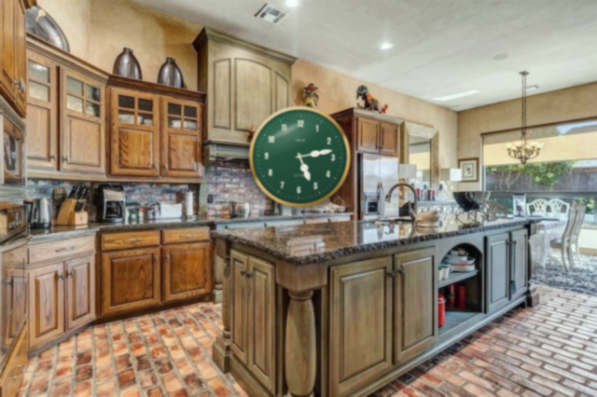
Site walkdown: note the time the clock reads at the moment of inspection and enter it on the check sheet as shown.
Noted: 5:13
